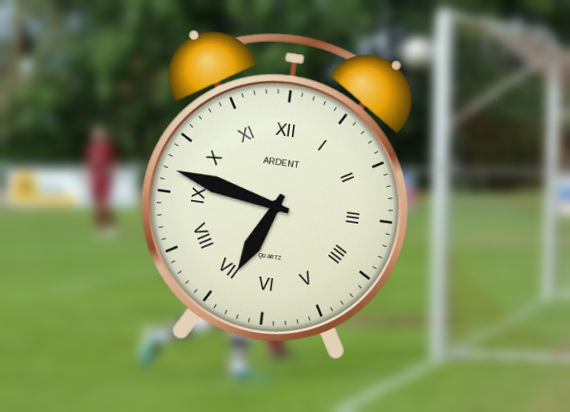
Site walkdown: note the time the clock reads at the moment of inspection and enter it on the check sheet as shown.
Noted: 6:47
